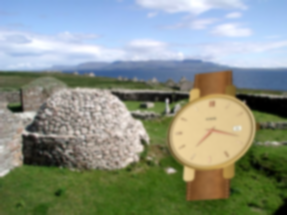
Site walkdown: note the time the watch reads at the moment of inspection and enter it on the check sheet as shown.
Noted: 7:18
